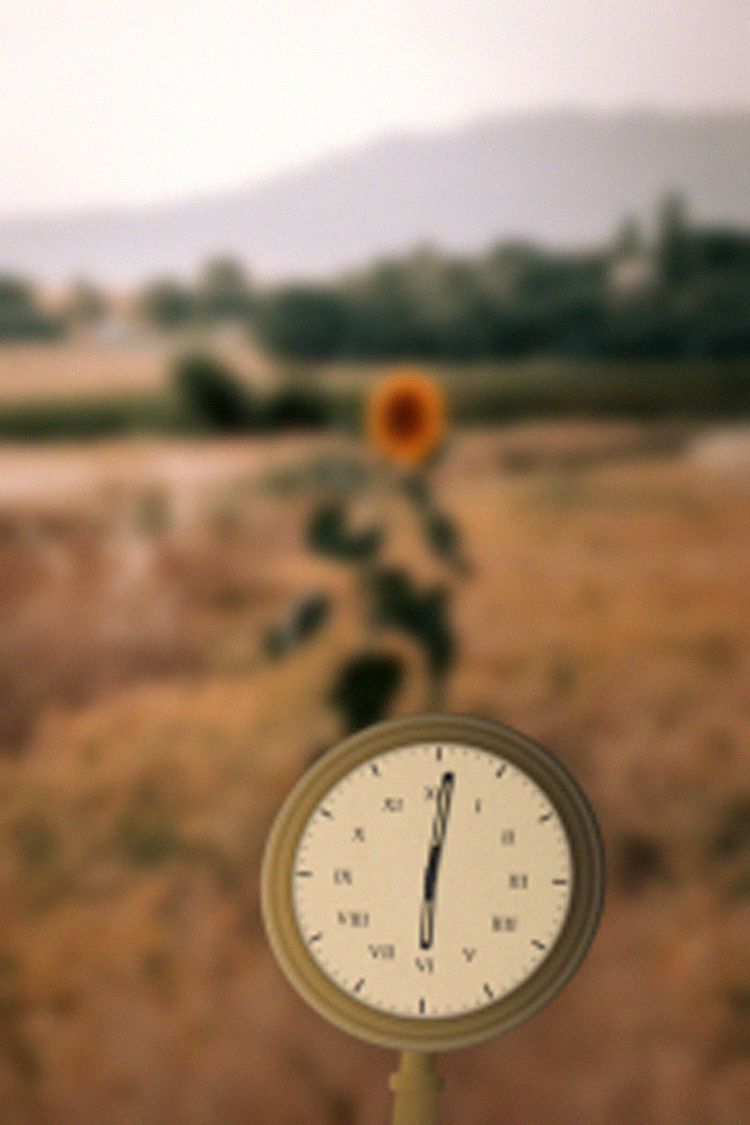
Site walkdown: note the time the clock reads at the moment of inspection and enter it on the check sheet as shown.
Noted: 6:01
